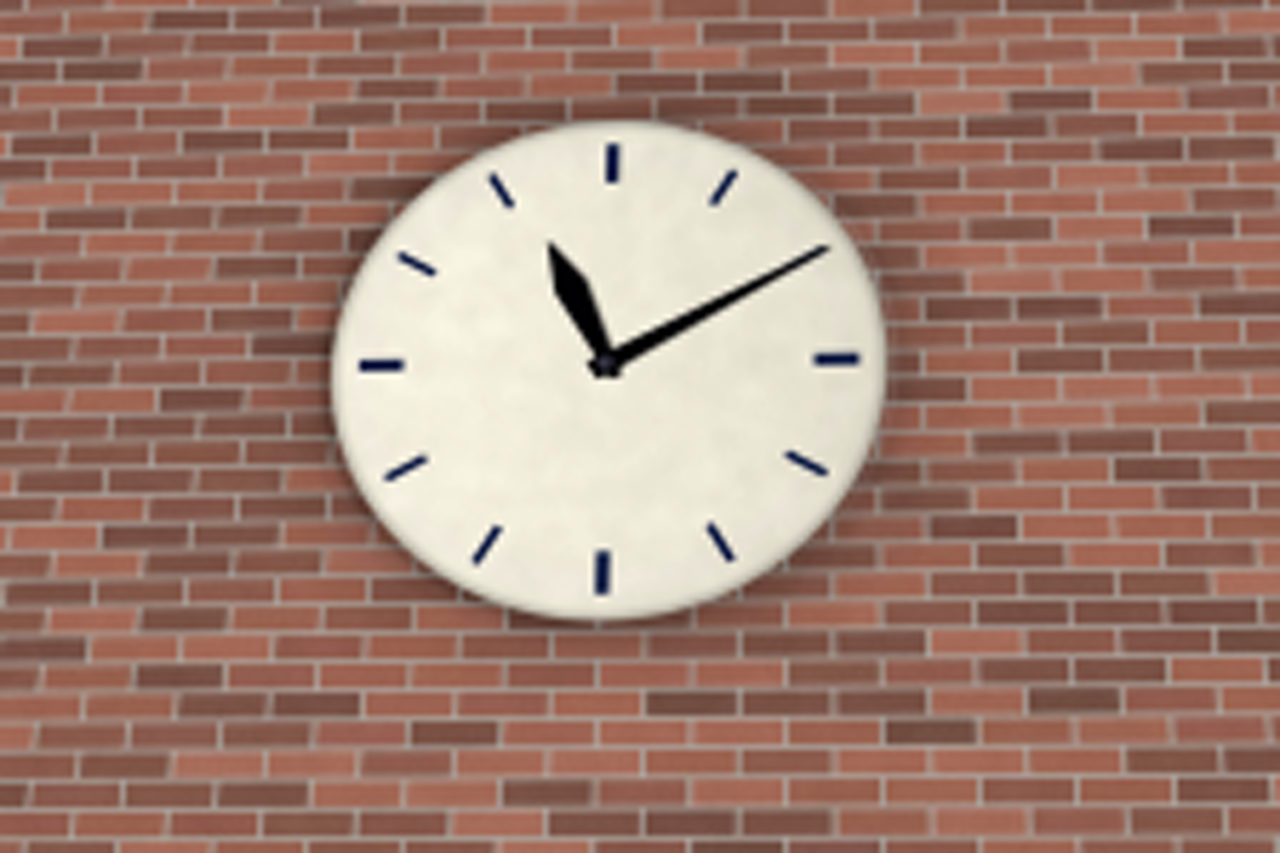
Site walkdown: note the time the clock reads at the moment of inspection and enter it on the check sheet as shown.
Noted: 11:10
